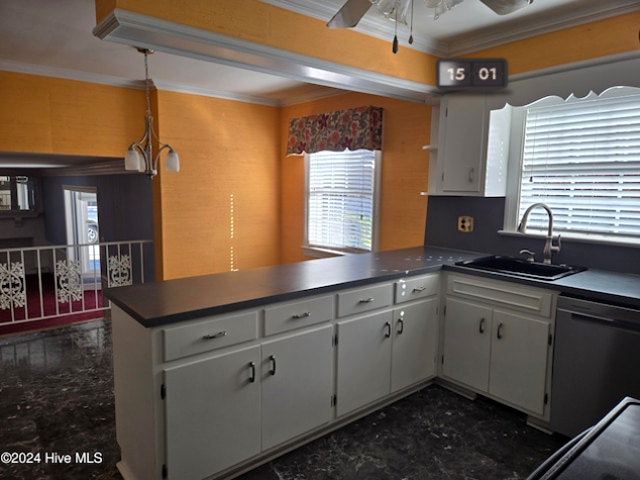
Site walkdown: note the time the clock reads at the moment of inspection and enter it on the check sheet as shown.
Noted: 15:01
